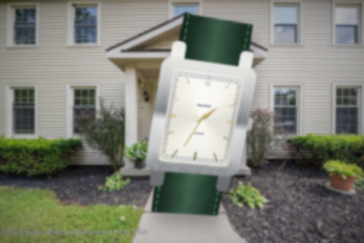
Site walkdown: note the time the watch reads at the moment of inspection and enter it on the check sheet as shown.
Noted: 1:34
